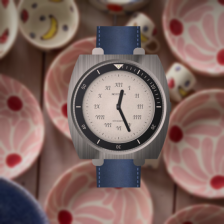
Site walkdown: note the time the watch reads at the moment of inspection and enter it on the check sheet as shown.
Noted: 12:26
